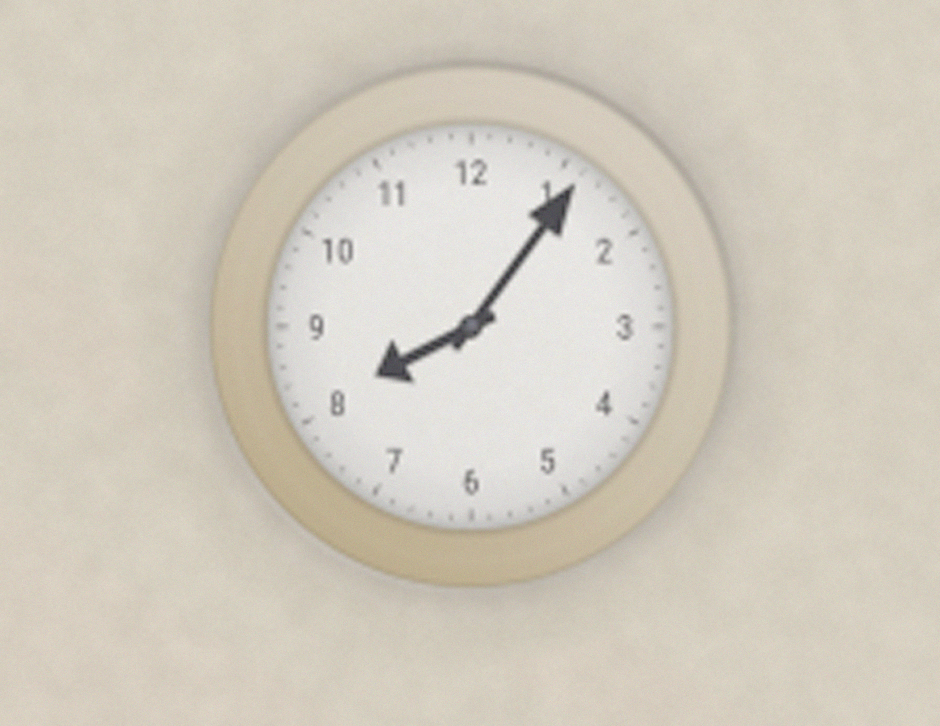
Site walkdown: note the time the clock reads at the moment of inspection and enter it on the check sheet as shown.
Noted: 8:06
